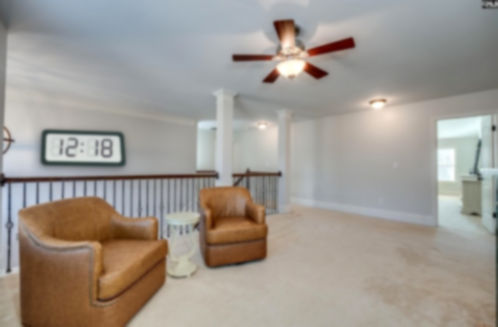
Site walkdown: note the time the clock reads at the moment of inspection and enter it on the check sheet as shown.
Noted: 12:18
